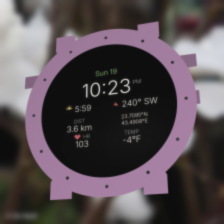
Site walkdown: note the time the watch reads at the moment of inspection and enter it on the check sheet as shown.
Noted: 10:23
